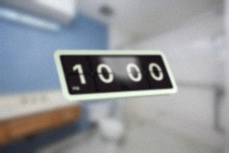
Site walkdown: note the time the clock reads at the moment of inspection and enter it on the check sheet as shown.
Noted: 10:00
